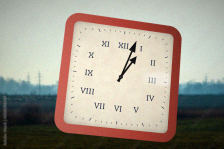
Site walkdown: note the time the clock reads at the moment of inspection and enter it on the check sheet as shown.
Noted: 1:03
